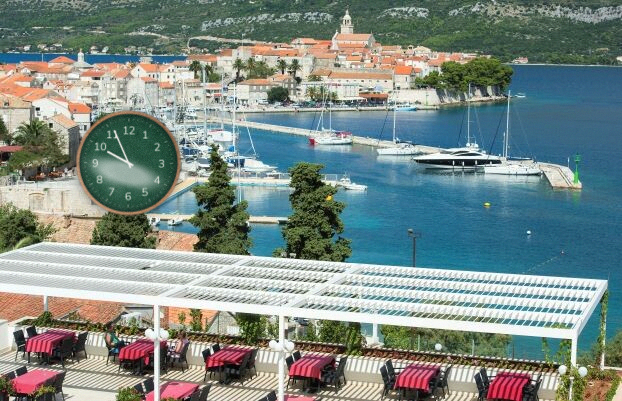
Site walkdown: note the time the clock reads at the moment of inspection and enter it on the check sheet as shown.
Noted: 9:56
